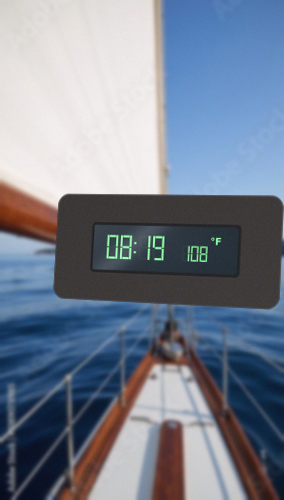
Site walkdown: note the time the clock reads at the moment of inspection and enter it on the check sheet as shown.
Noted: 8:19
